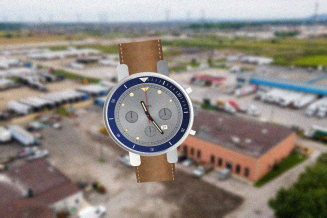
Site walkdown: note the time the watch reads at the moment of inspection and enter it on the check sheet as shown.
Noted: 11:25
